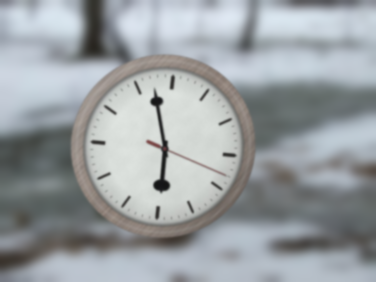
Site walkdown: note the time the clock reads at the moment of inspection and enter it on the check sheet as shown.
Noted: 5:57:18
